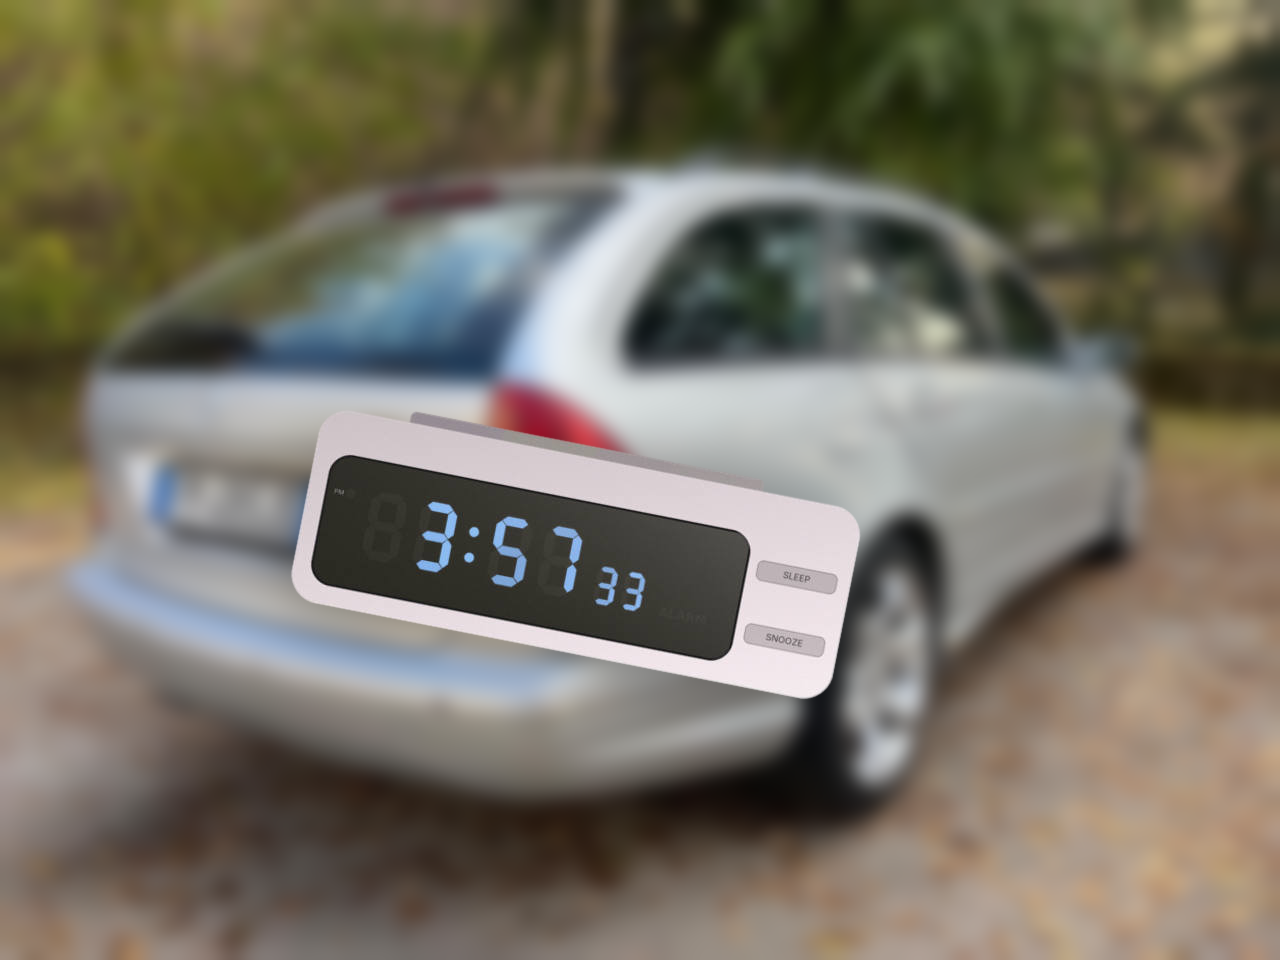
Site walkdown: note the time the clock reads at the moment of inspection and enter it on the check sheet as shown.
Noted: 3:57:33
